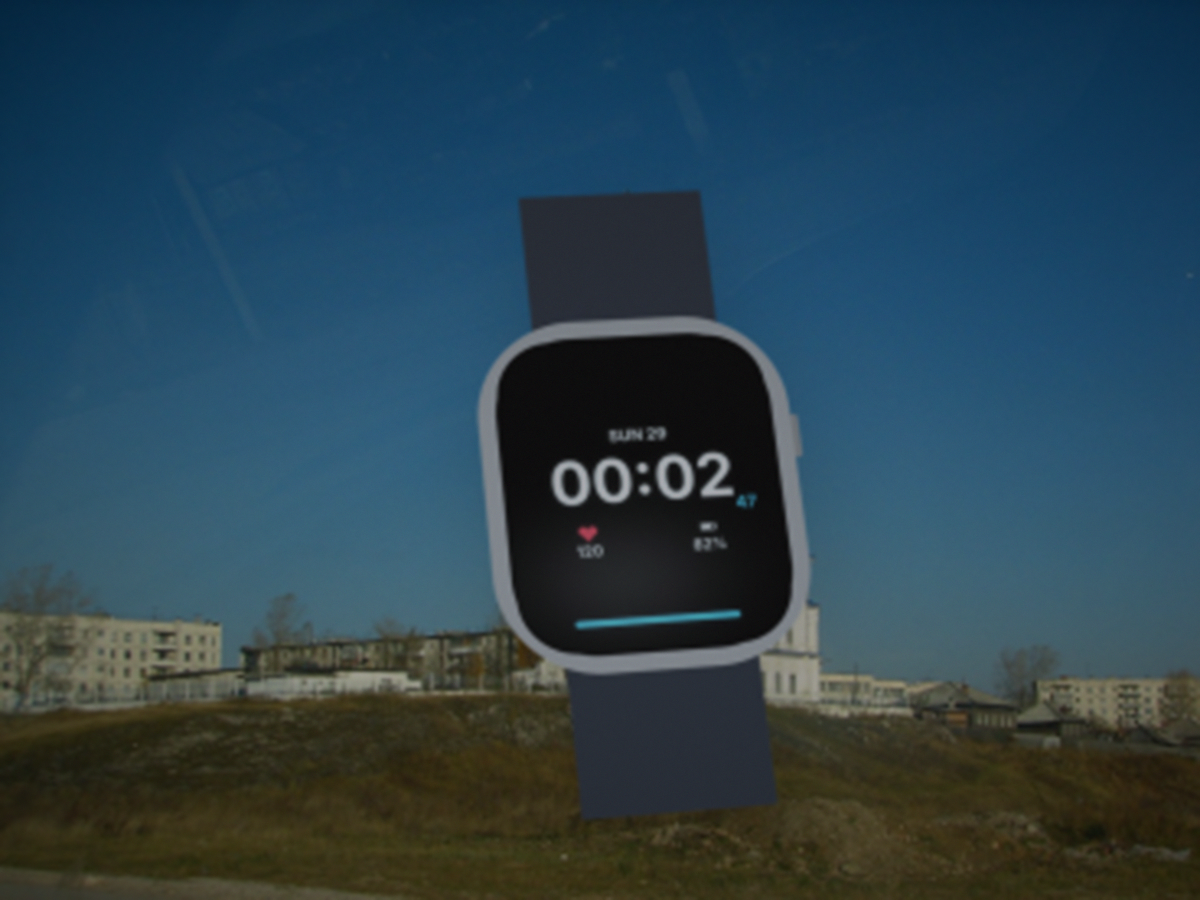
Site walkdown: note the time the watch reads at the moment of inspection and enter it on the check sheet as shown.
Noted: 0:02
